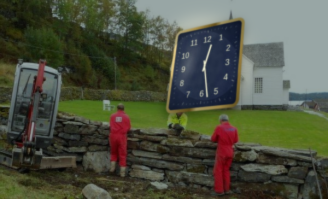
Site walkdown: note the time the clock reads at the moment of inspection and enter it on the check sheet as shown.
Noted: 12:28
